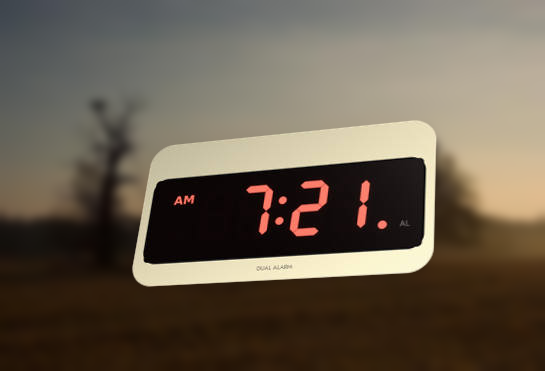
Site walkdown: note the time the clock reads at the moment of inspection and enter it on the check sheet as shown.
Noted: 7:21
